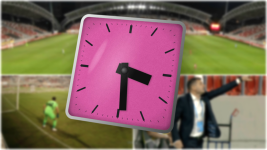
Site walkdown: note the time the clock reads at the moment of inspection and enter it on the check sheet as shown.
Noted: 3:29
